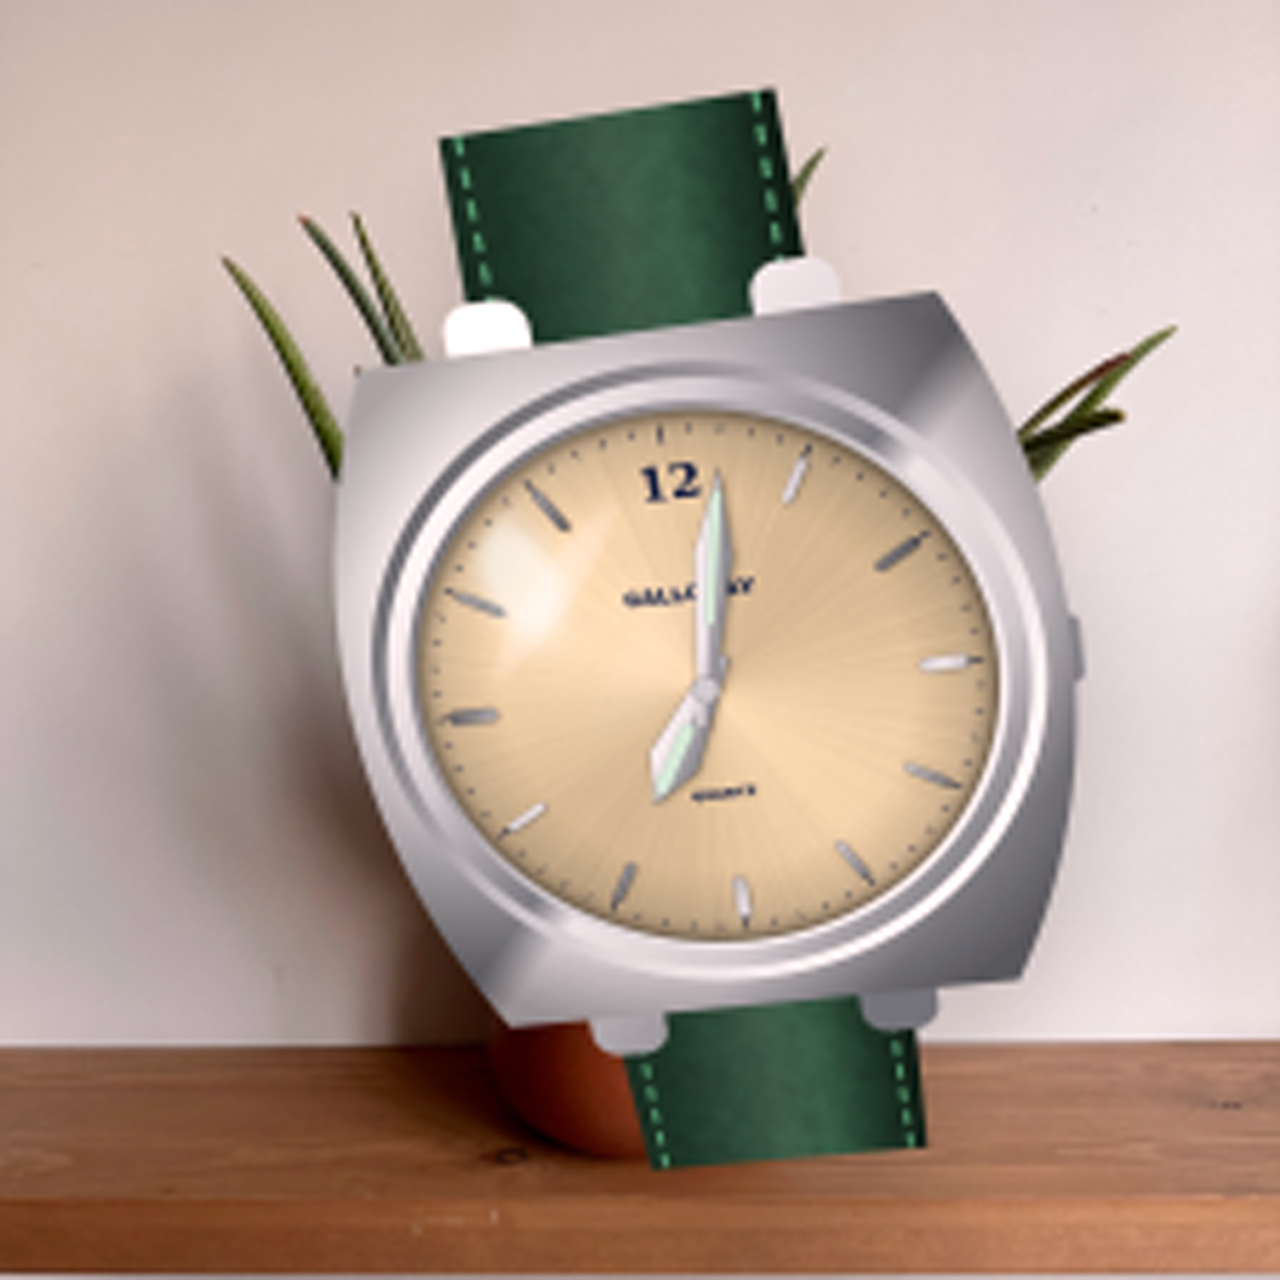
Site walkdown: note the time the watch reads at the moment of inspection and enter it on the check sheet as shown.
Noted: 7:02
